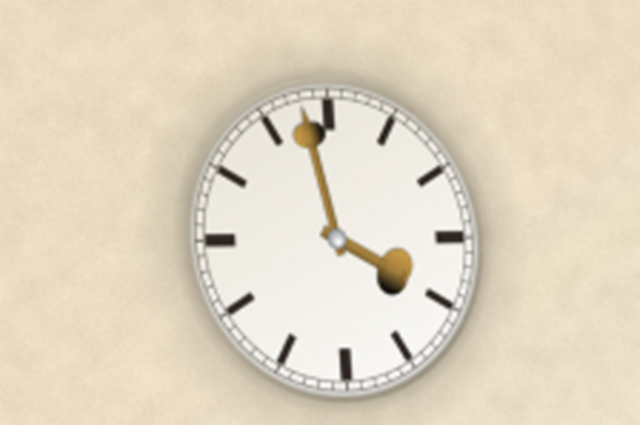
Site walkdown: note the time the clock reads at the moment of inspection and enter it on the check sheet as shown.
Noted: 3:58
